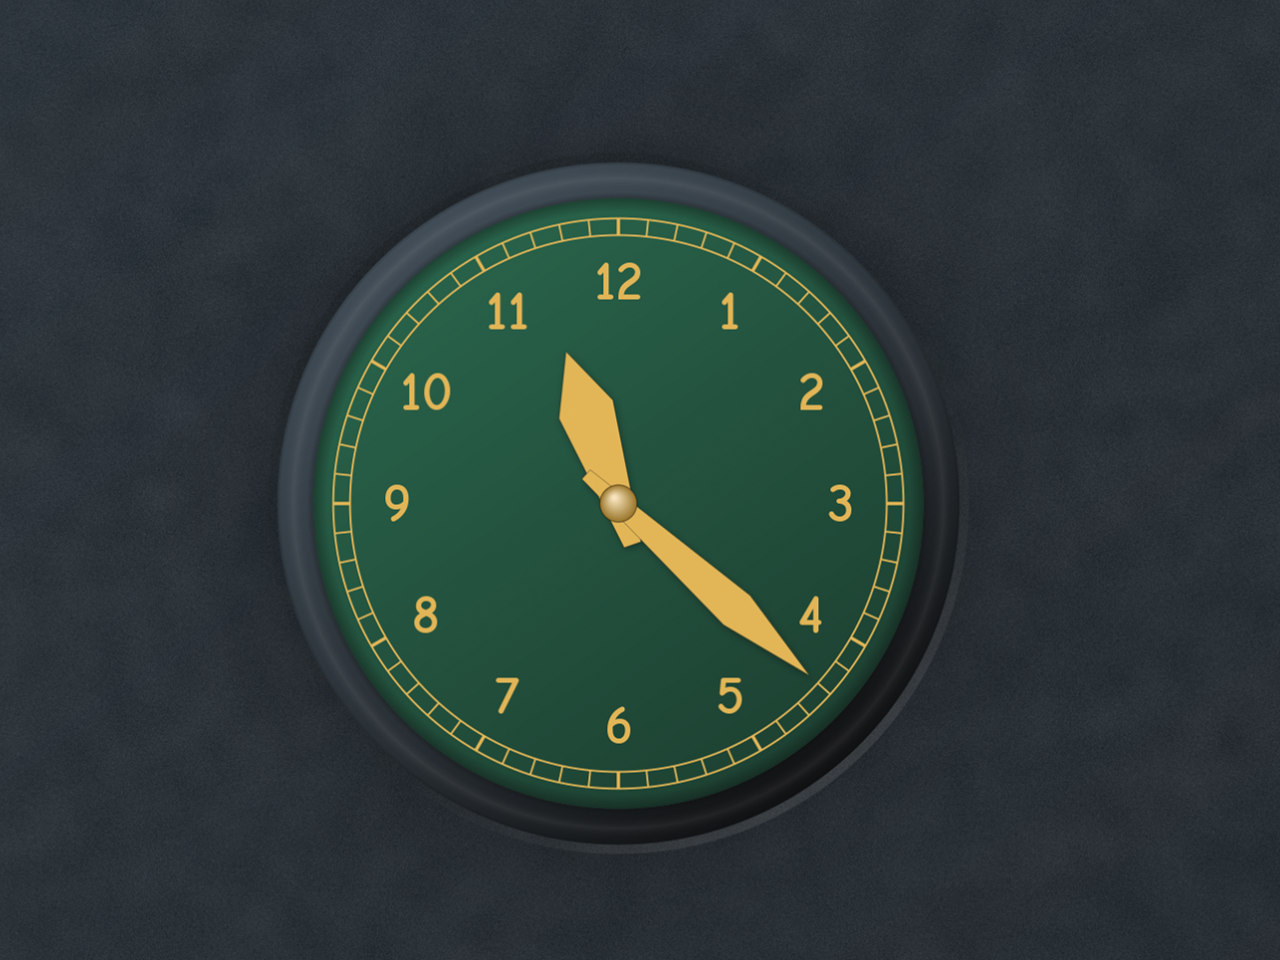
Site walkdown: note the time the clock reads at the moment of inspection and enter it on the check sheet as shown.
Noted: 11:22
